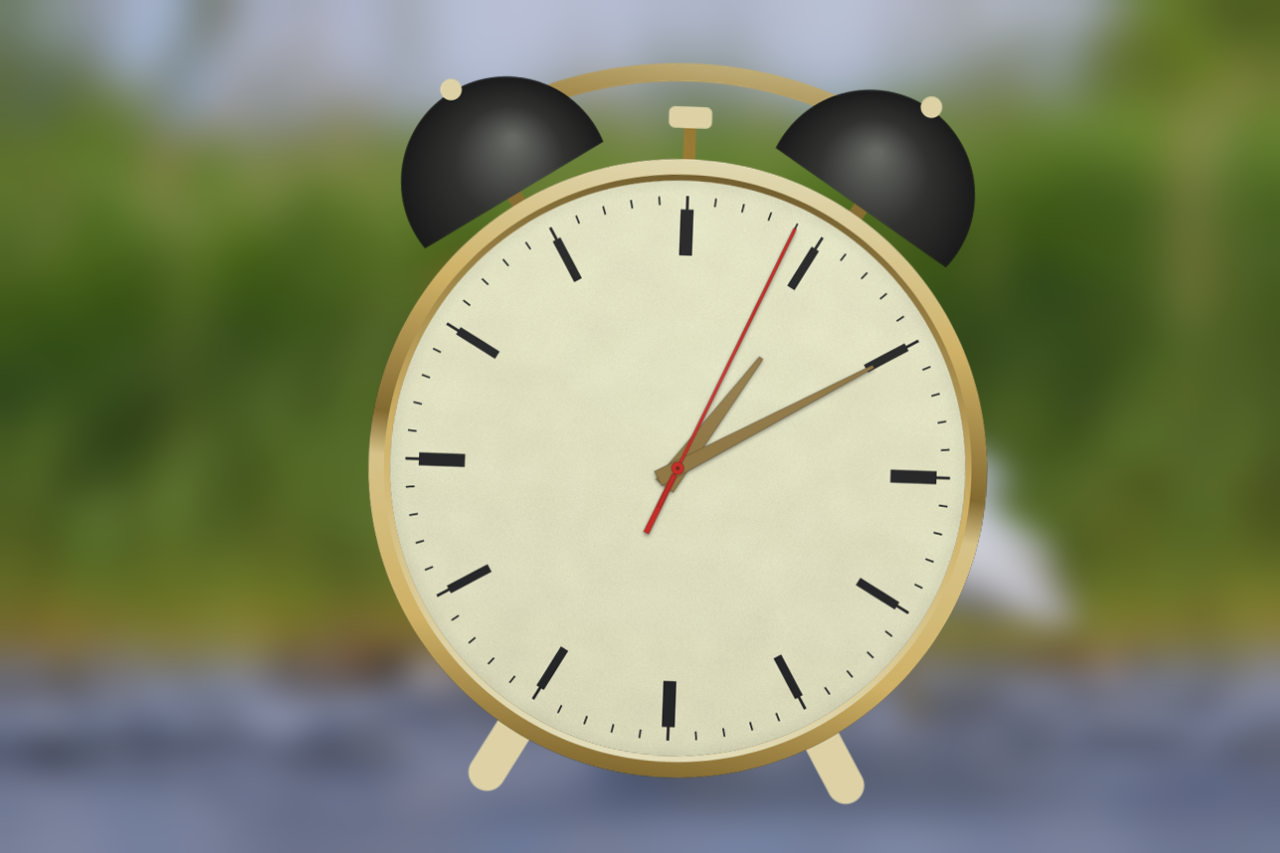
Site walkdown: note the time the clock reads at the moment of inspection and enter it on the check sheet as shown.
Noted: 1:10:04
